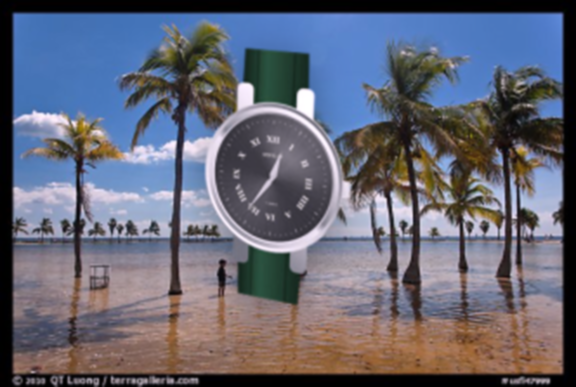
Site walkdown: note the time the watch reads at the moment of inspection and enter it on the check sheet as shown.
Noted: 12:36
